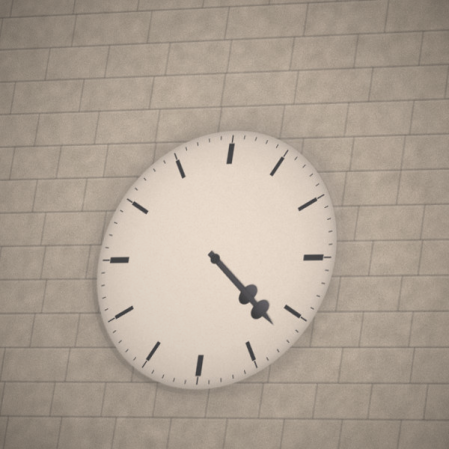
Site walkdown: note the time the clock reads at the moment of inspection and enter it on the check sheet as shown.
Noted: 4:22
